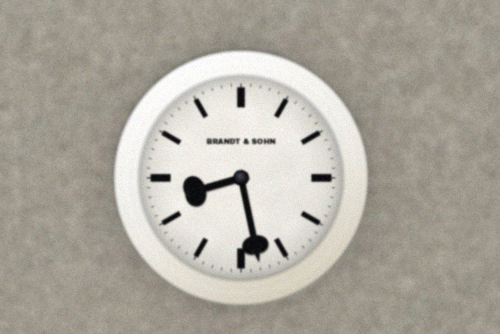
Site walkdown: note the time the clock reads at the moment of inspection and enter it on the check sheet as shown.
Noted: 8:28
